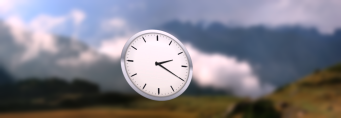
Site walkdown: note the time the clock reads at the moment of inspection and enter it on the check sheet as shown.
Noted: 2:20
